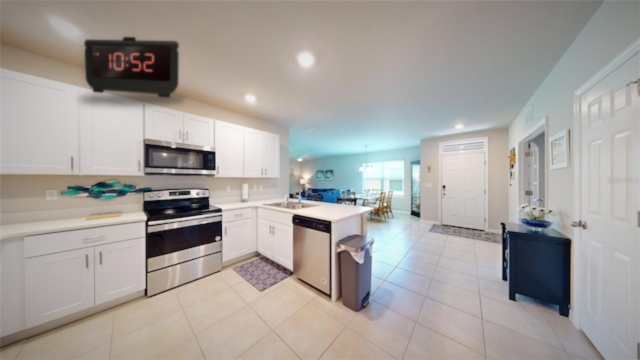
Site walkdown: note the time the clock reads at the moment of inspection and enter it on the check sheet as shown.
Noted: 10:52
